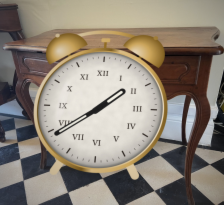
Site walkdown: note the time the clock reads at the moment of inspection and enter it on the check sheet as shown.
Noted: 1:39
